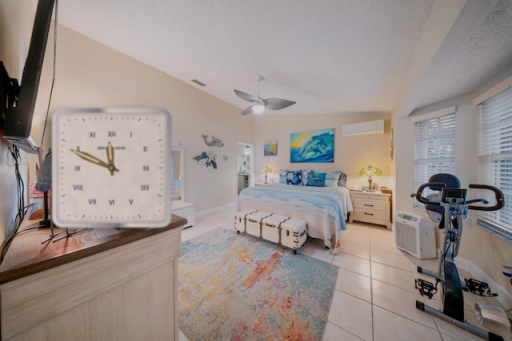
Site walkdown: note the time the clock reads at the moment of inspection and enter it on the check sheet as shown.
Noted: 11:49
